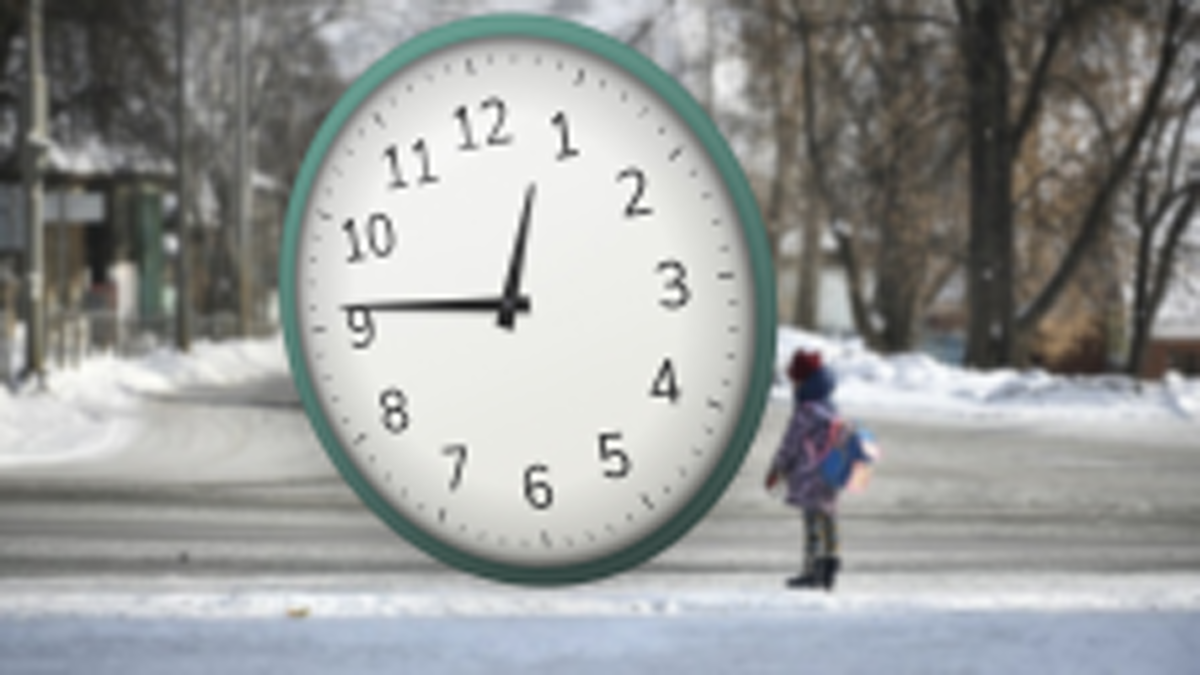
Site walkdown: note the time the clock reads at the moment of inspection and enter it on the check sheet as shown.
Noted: 12:46
